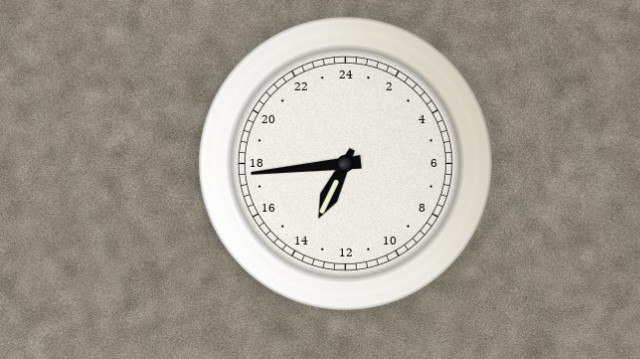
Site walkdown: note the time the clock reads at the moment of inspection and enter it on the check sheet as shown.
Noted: 13:44
